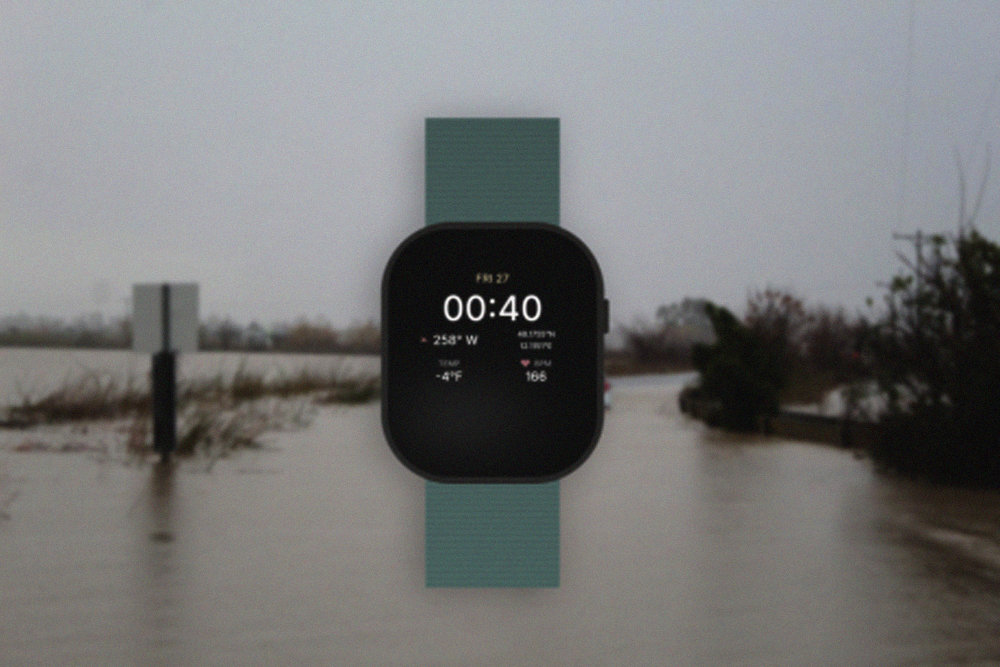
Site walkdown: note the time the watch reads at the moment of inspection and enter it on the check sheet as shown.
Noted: 0:40
